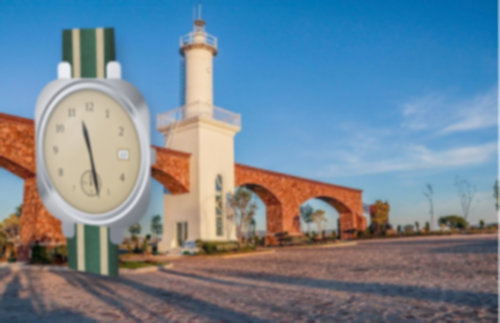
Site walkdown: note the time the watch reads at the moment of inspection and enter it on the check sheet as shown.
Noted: 11:28
